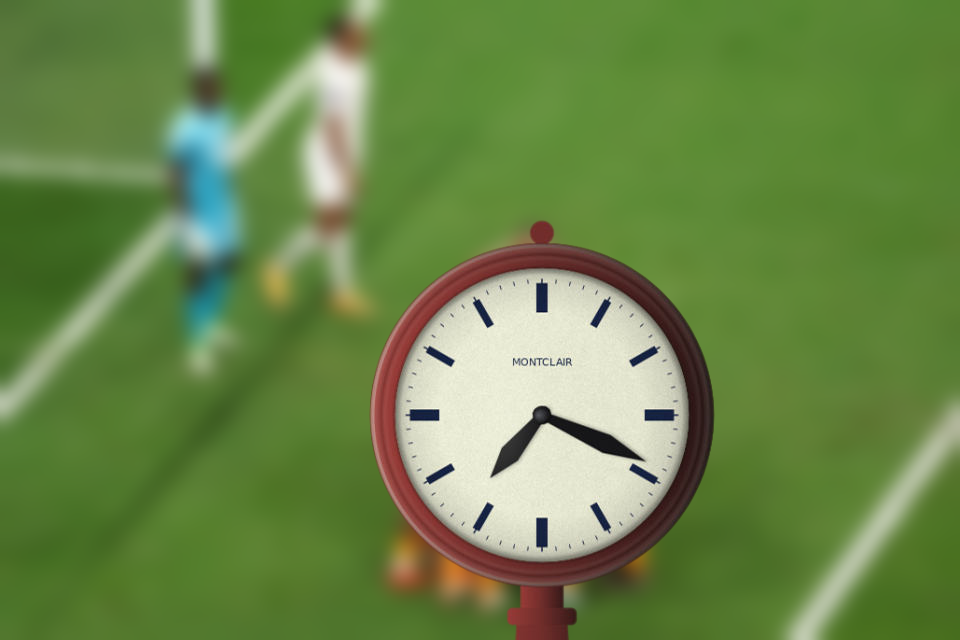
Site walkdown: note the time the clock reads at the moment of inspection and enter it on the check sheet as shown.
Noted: 7:19
